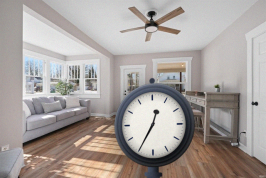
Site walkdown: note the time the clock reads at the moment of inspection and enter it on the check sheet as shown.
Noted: 12:35
